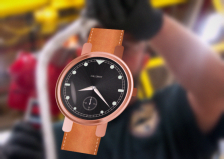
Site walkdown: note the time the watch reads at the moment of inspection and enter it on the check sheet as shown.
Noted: 8:22
